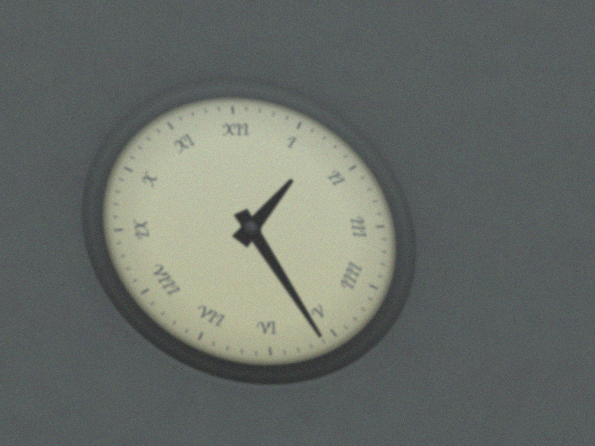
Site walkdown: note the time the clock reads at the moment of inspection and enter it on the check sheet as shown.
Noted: 1:26
